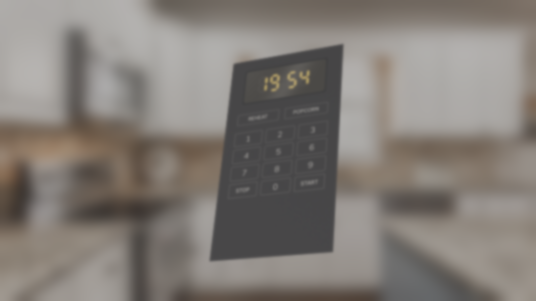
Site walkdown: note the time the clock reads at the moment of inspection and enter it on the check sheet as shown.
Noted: 19:54
